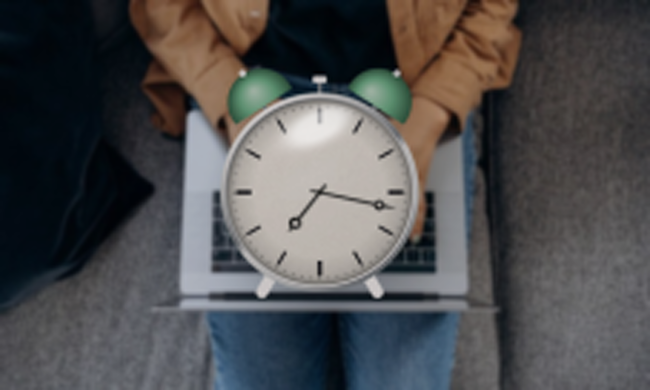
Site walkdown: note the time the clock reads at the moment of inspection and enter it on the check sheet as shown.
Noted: 7:17
